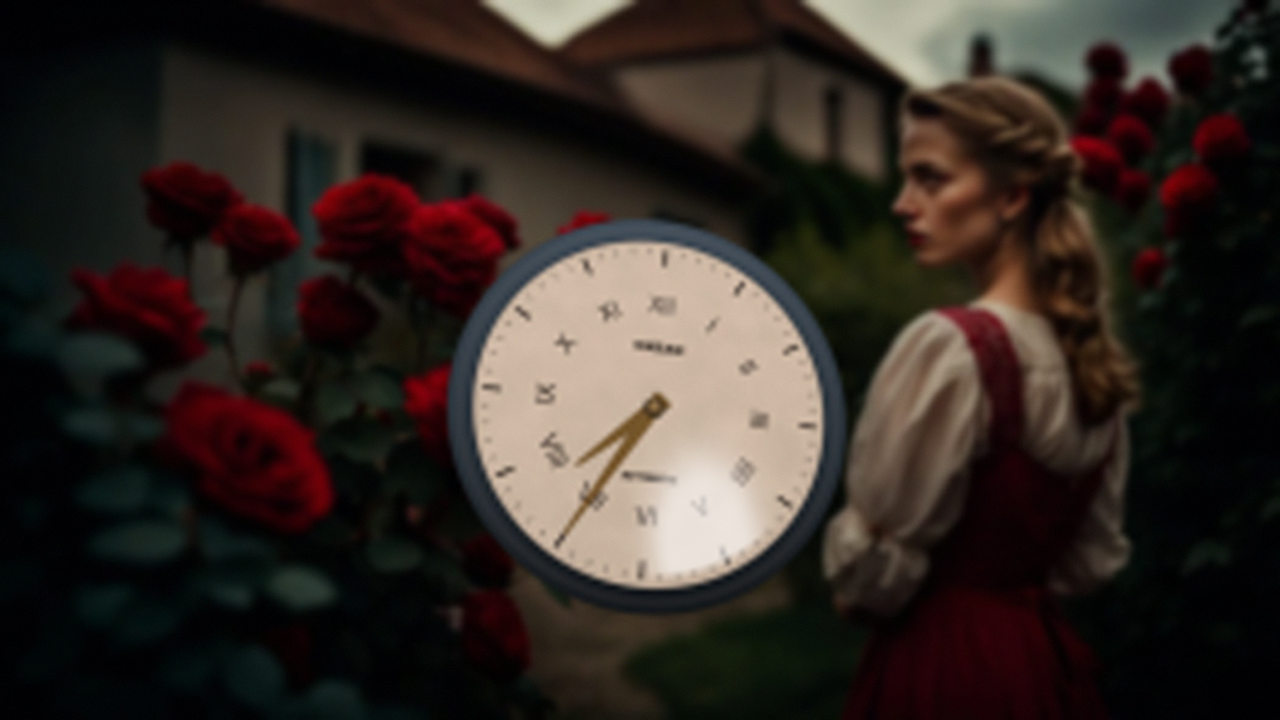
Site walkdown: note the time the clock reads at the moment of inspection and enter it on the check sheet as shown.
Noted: 7:35
